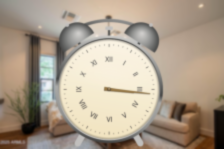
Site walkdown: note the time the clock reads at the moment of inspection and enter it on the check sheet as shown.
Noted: 3:16
